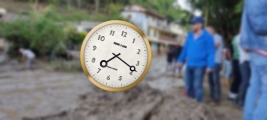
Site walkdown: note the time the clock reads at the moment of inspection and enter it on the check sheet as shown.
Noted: 7:18
